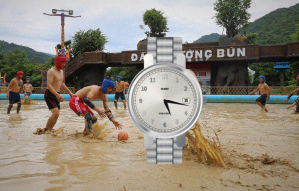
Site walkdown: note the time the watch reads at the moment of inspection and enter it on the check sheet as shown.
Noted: 5:17
